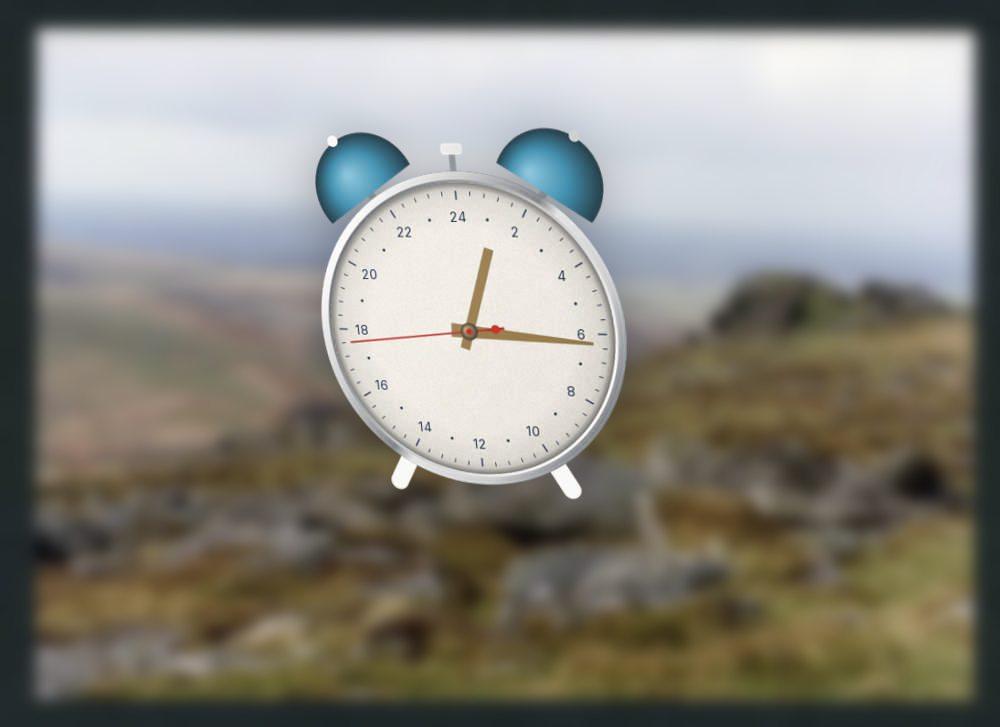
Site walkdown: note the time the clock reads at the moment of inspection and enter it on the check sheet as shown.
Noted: 1:15:44
